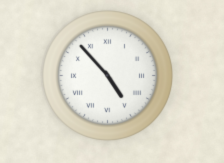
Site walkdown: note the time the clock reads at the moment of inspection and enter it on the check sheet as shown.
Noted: 4:53
